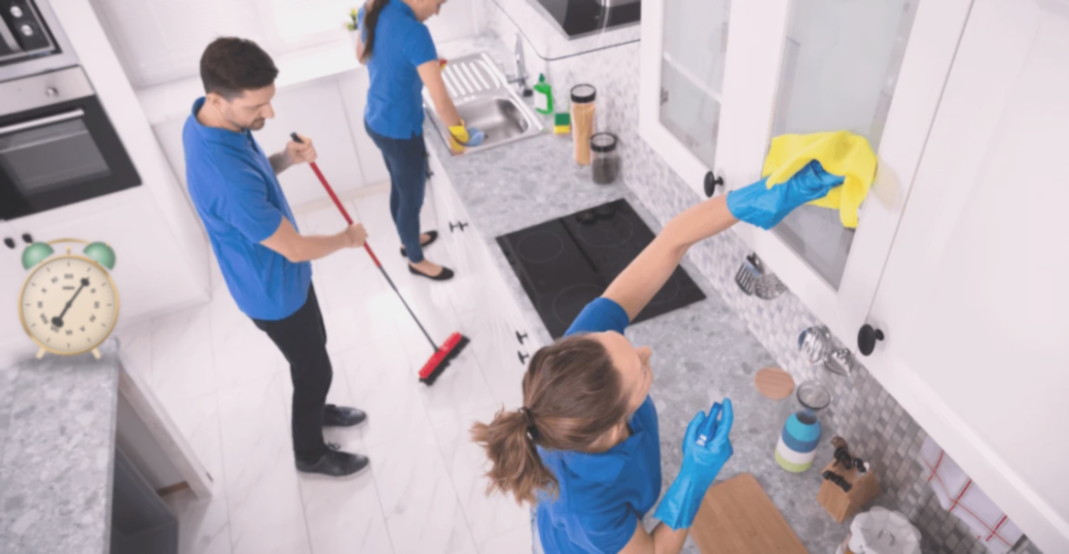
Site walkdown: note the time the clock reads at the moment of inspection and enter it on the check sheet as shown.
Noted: 7:06
